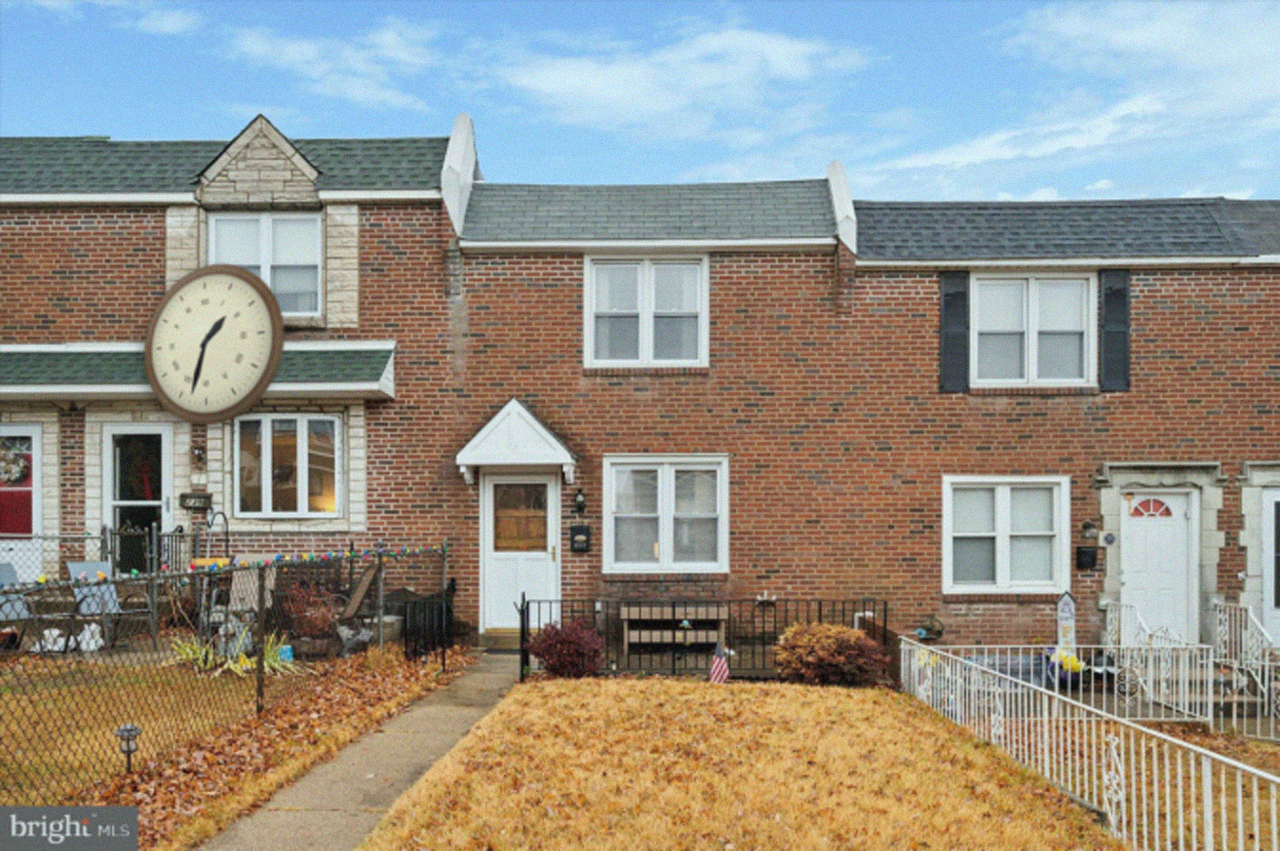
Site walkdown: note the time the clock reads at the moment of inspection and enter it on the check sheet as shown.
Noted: 1:33
